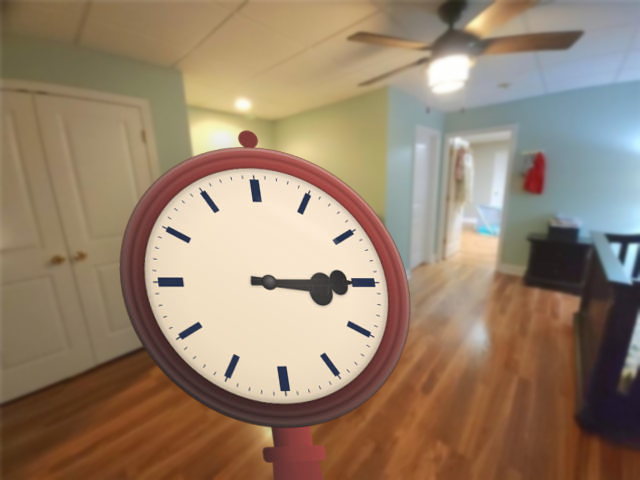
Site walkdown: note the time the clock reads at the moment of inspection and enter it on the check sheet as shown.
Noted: 3:15
